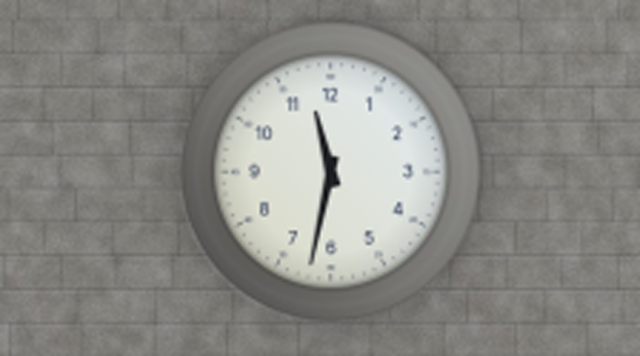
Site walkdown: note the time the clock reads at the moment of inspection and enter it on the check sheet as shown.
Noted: 11:32
